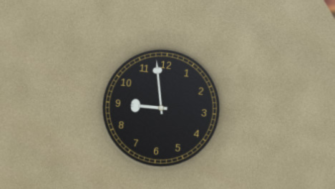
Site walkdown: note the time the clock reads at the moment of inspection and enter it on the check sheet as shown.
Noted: 8:58
